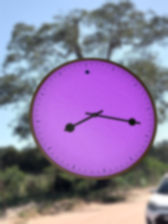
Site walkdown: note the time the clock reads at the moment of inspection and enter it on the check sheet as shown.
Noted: 8:18
